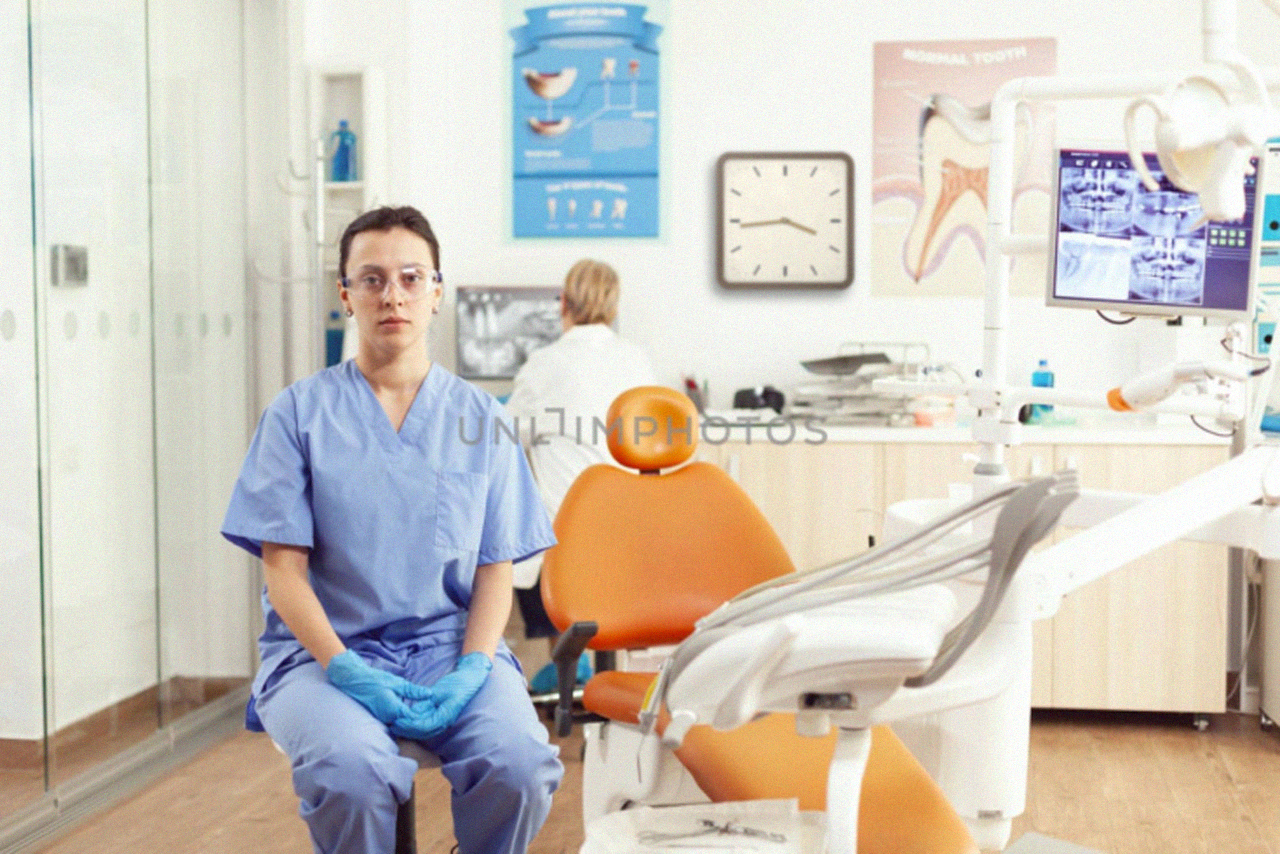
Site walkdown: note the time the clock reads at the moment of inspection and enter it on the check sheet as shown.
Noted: 3:44
